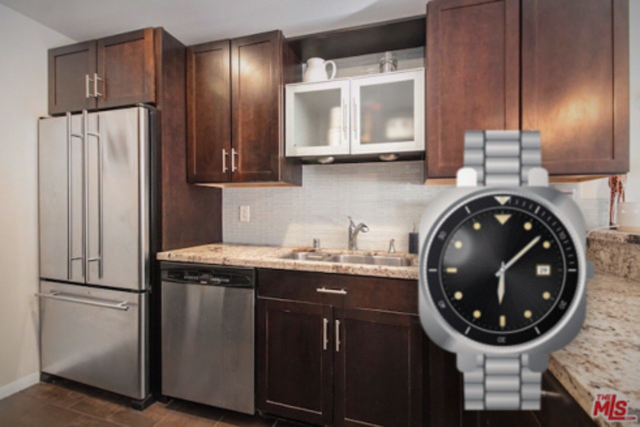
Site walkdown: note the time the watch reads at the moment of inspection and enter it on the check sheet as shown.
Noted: 6:08
